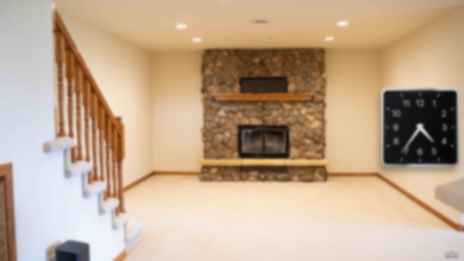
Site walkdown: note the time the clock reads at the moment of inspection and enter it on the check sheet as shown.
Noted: 4:36
